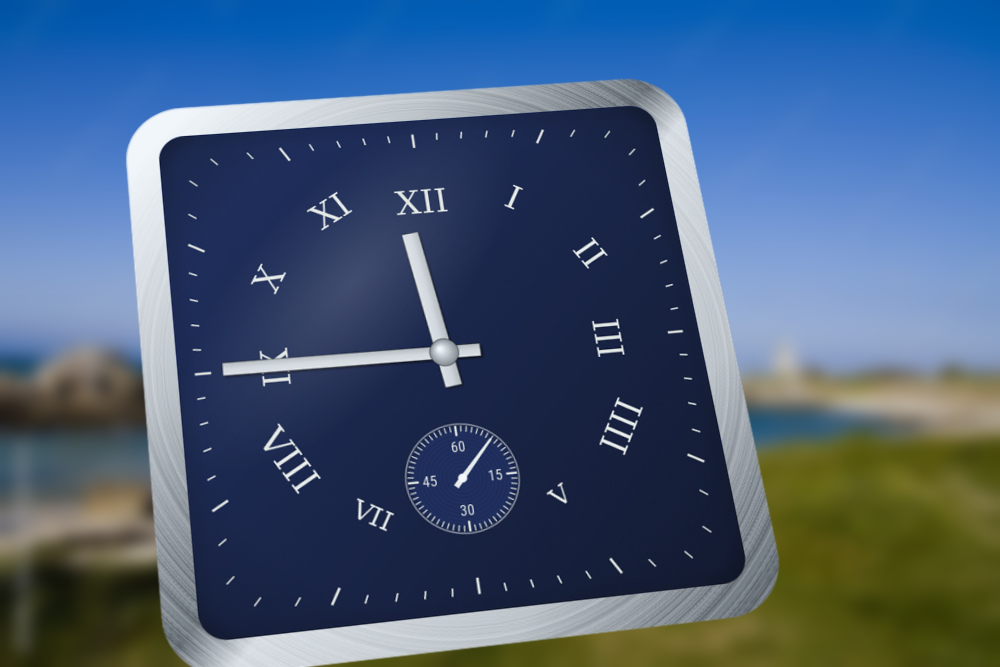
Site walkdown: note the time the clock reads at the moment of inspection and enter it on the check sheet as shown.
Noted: 11:45:07
